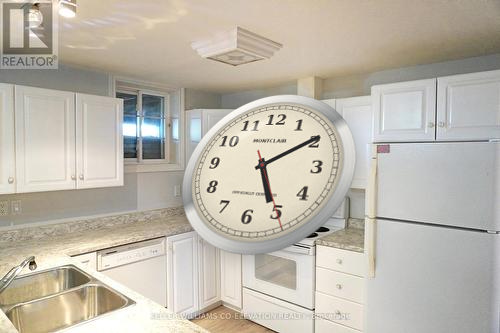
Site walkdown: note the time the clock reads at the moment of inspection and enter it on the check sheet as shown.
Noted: 5:09:25
